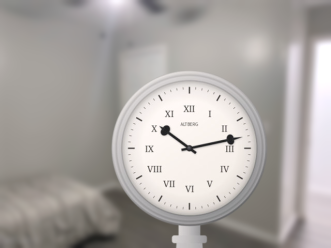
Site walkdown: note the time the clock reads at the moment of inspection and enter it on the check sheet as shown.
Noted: 10:13
